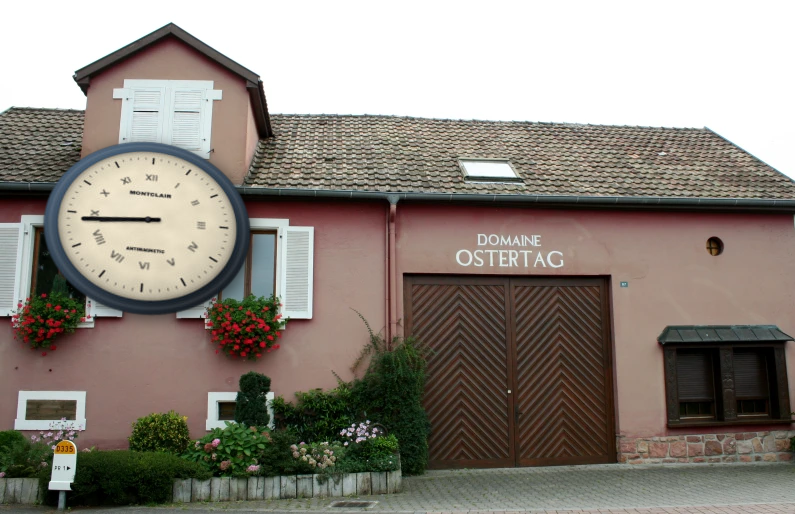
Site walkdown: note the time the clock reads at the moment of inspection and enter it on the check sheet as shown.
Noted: 8:44
